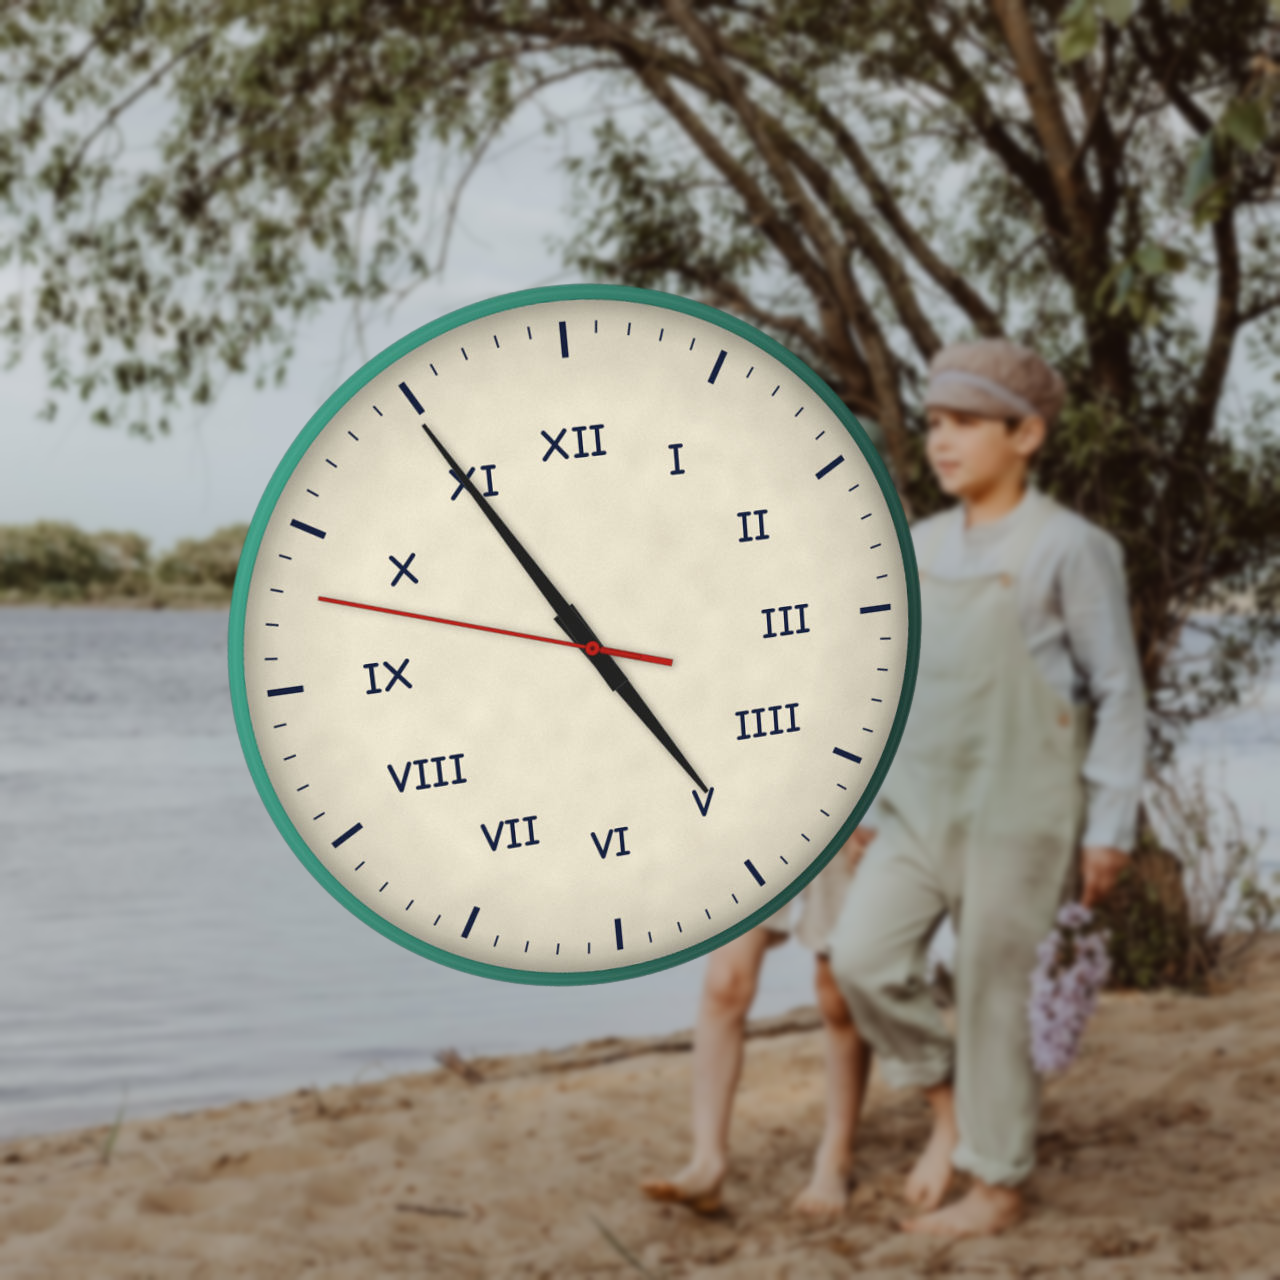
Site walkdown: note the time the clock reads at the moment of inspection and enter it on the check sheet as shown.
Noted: 4:54:48
